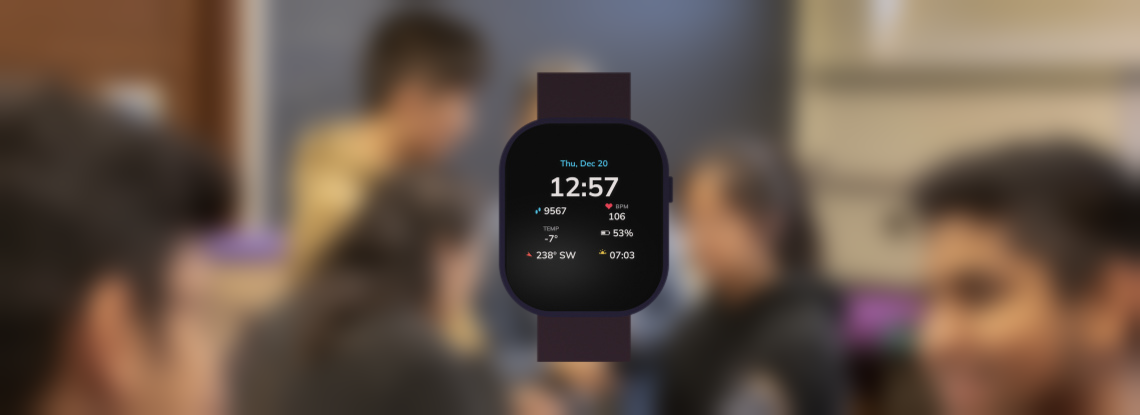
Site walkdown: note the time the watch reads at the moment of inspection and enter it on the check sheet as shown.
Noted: 12:57
